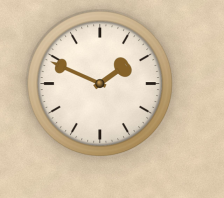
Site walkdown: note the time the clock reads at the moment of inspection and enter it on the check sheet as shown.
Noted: 1:49
